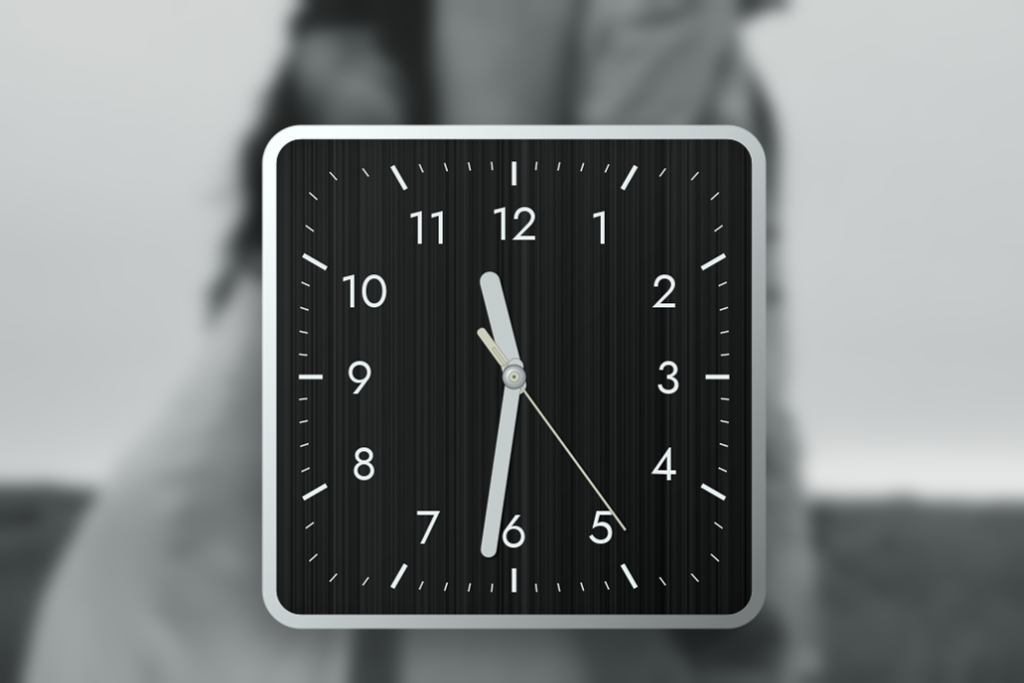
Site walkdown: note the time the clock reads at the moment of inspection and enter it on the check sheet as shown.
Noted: 11:31:24
